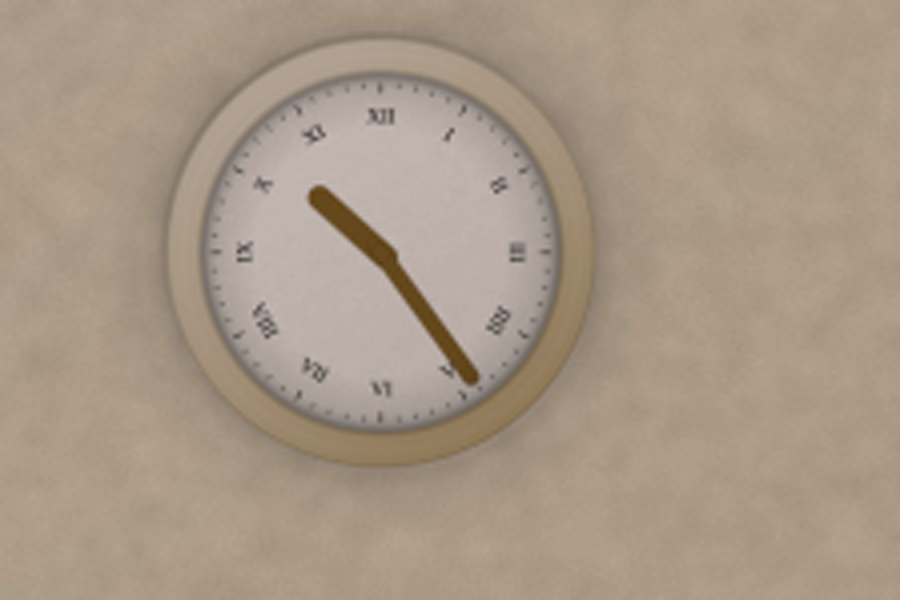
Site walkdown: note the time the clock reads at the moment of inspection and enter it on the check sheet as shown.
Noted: 10:24
